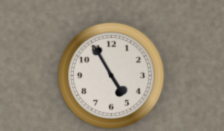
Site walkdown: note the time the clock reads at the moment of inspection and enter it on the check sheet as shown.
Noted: 4:55
